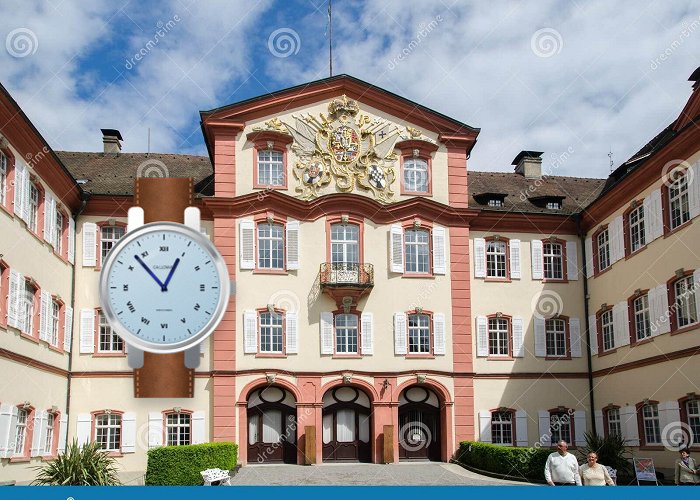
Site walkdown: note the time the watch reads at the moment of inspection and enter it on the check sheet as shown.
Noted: 12:53
